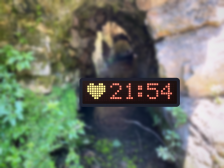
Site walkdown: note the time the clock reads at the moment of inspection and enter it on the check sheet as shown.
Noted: 21:54
